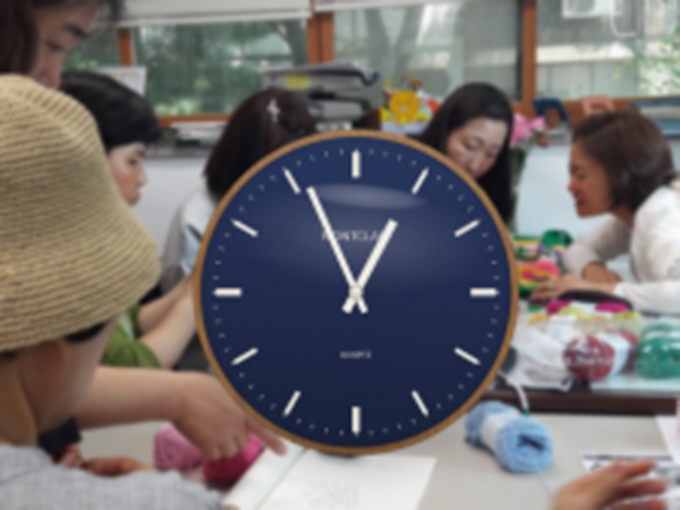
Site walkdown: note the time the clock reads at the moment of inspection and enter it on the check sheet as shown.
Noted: 12:56
